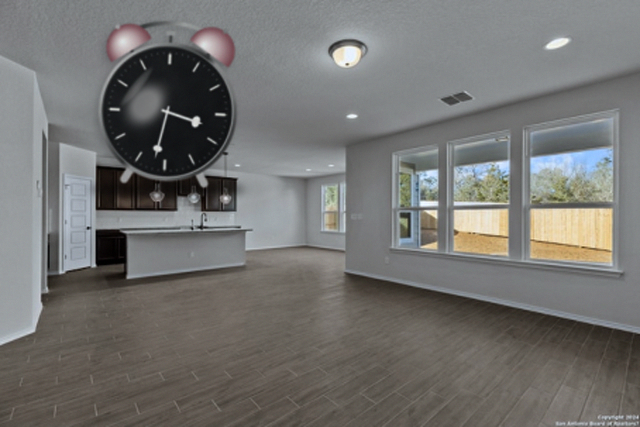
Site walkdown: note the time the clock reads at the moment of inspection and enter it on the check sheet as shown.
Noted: 3:32
